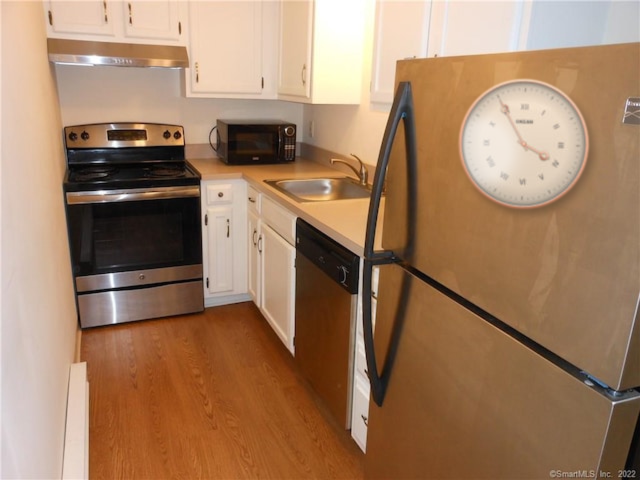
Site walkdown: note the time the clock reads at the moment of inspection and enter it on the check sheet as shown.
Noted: 3:55
